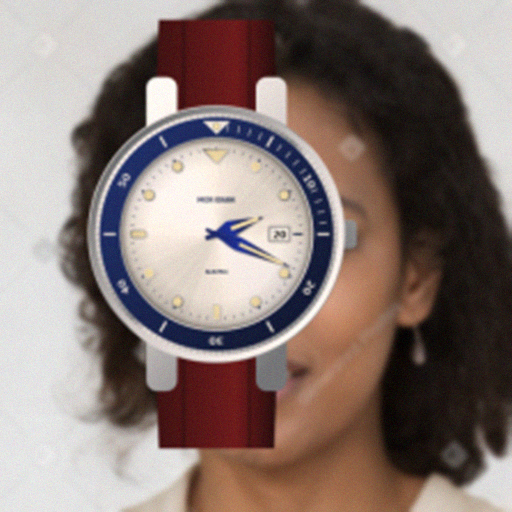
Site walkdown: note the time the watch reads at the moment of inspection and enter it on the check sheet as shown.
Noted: 2:19
